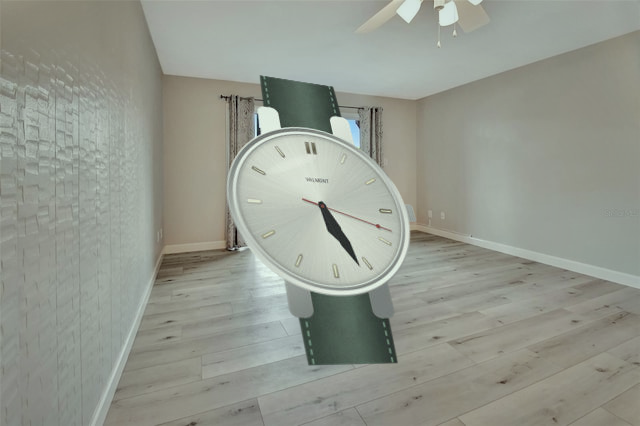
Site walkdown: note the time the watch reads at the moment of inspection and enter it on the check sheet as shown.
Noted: 5:26:18
